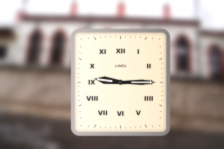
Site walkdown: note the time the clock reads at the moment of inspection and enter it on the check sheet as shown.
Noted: 9:15
